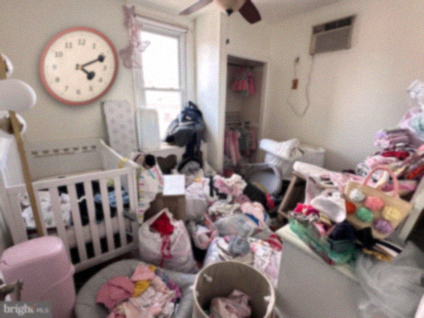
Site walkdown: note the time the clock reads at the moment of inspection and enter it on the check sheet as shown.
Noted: 4:11
